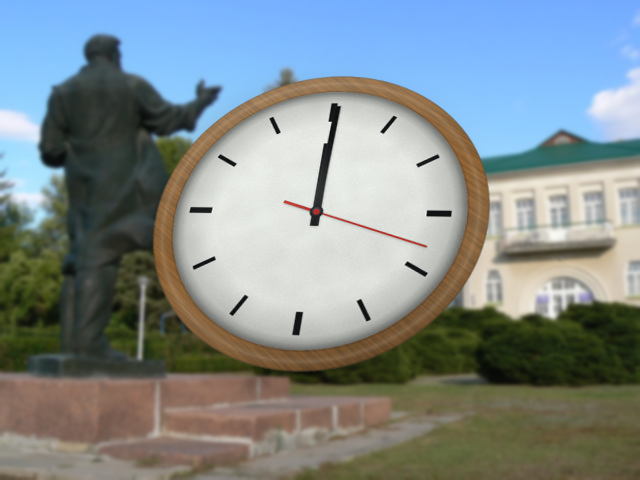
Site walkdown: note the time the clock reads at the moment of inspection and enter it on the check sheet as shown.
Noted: 12:00:18
